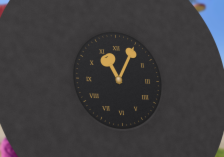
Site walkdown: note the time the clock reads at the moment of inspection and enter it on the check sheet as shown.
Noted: 11:05
